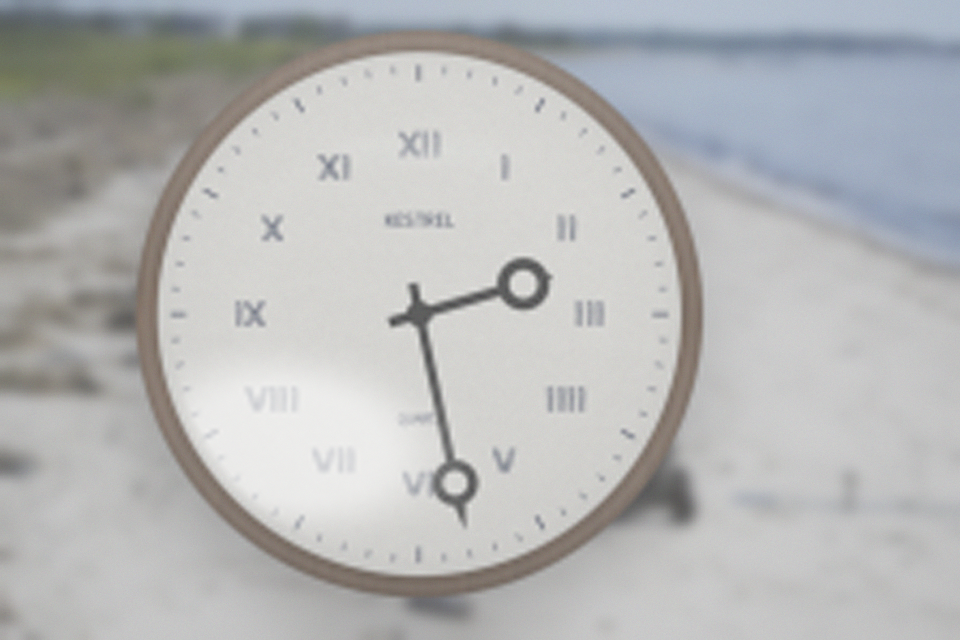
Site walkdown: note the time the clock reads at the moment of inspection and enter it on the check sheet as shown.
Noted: 2:28
